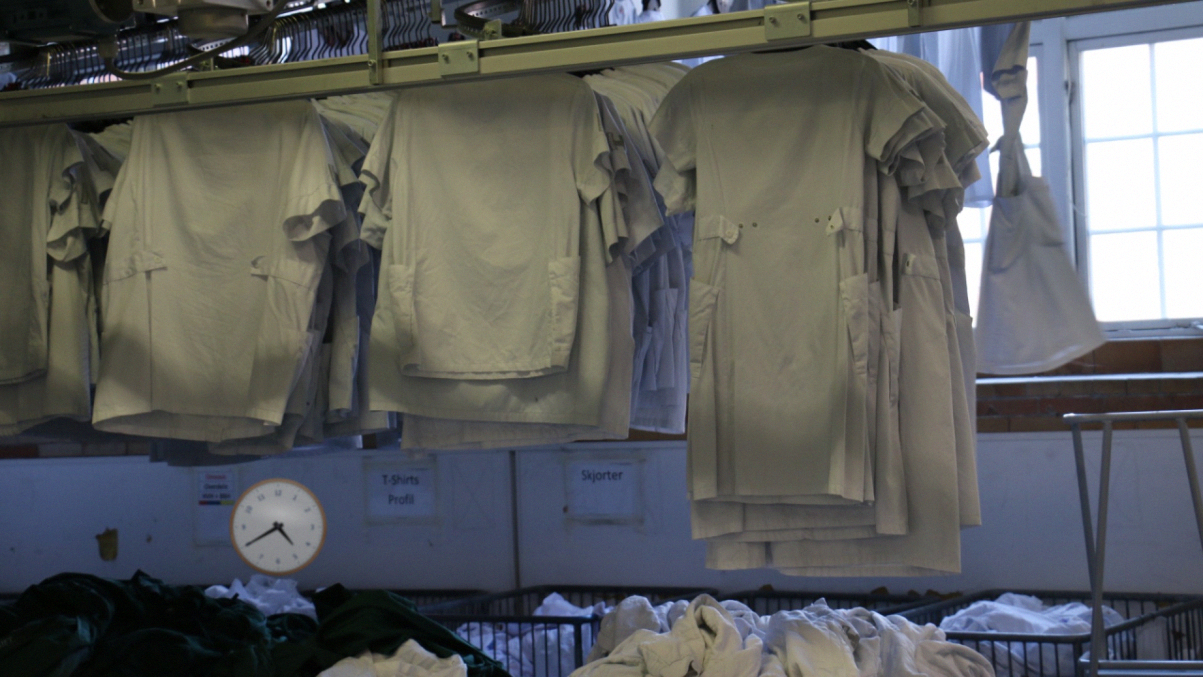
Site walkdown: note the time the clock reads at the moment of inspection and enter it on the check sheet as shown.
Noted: 4:40
